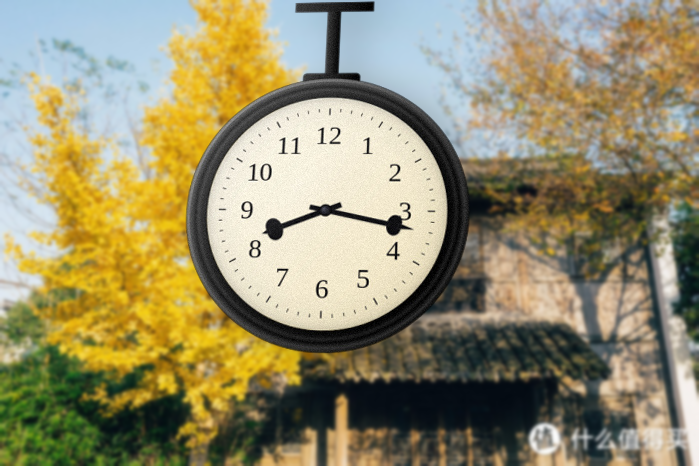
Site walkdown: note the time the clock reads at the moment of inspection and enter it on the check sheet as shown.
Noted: 8:17
